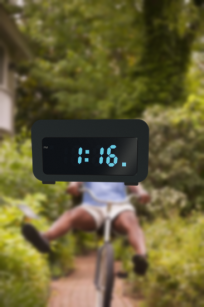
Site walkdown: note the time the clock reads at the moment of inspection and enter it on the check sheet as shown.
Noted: 1:16
